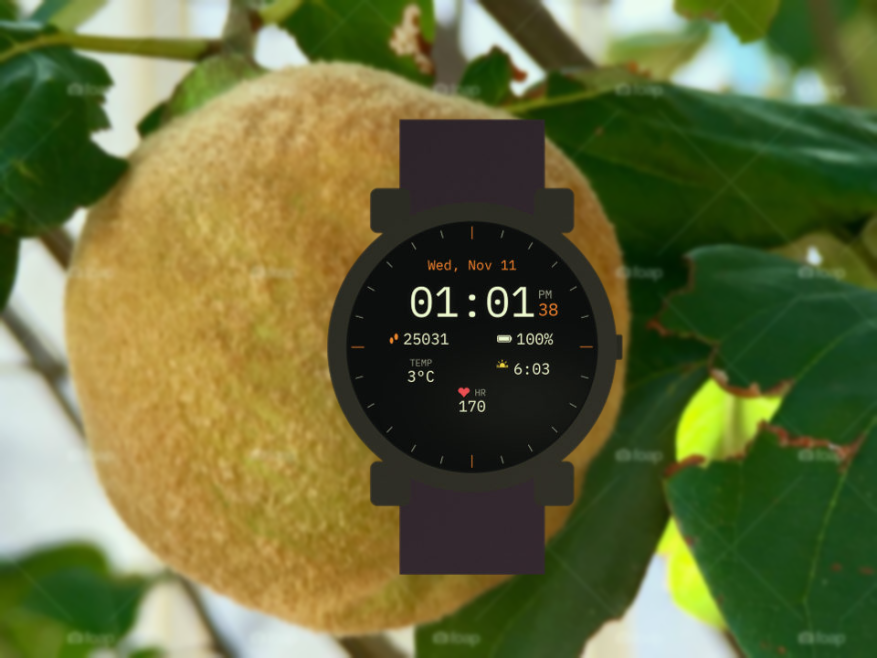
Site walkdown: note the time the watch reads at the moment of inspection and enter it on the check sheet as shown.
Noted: 1:01:38
